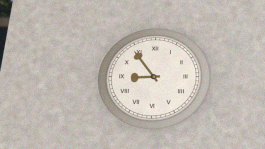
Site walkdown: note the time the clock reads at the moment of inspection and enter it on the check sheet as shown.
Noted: 8:54
